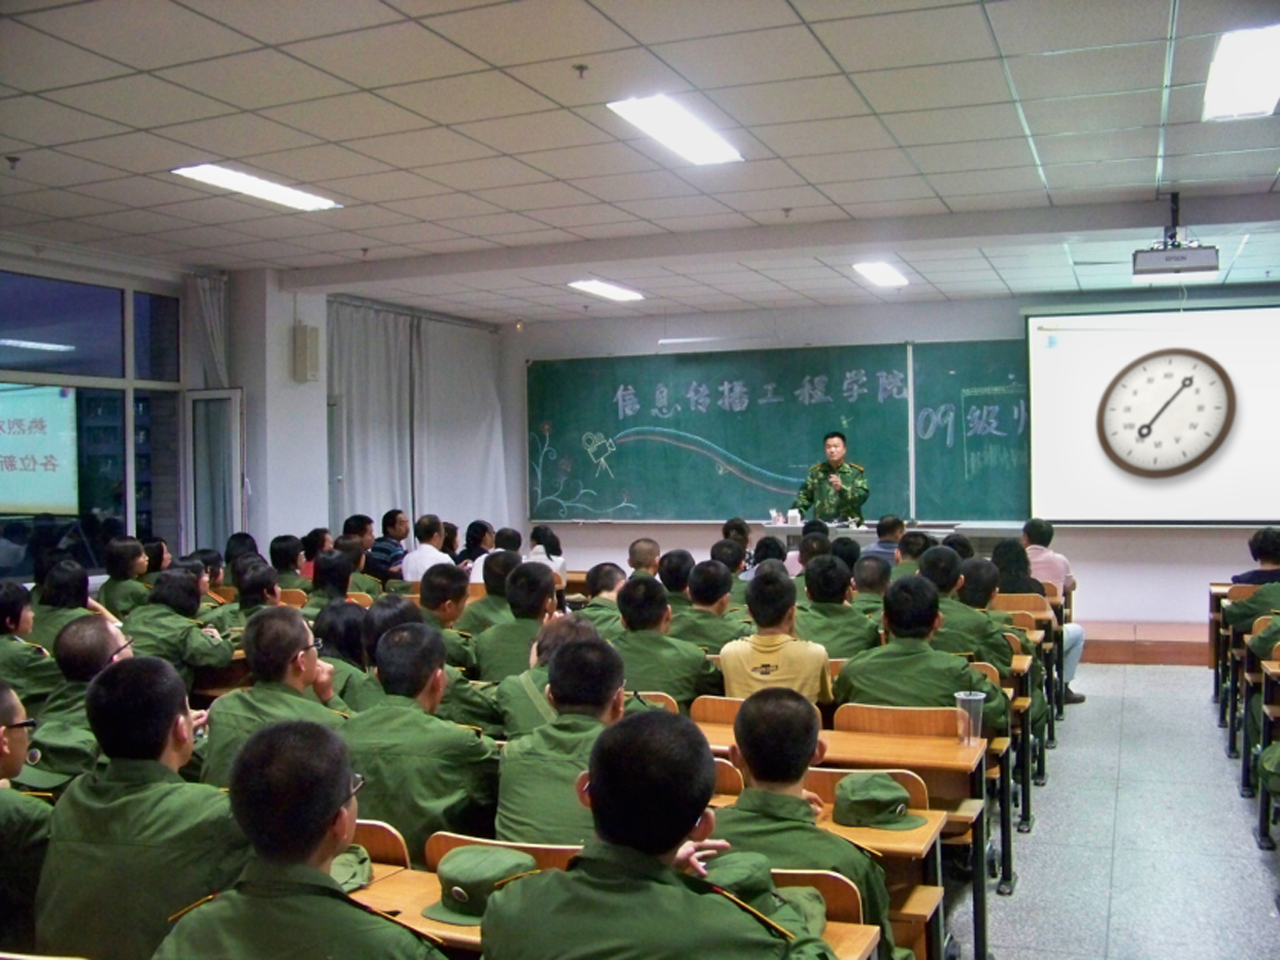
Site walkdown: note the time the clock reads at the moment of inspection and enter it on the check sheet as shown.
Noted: 7:06
